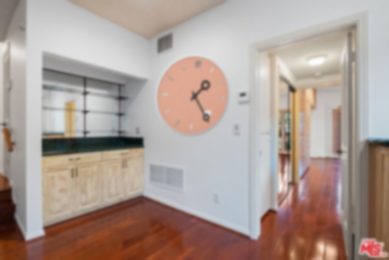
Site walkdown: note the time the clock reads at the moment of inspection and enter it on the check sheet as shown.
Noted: 1:24
